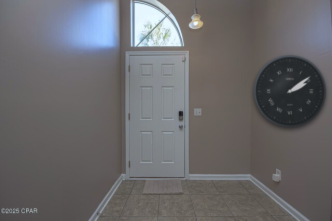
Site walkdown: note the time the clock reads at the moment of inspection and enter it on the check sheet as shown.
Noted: 2:09
